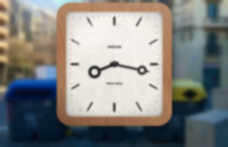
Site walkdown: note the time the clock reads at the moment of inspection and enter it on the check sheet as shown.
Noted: 8:17
